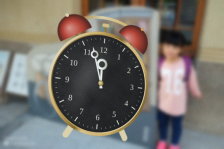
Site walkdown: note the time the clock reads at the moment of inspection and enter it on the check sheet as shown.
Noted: 11:57
